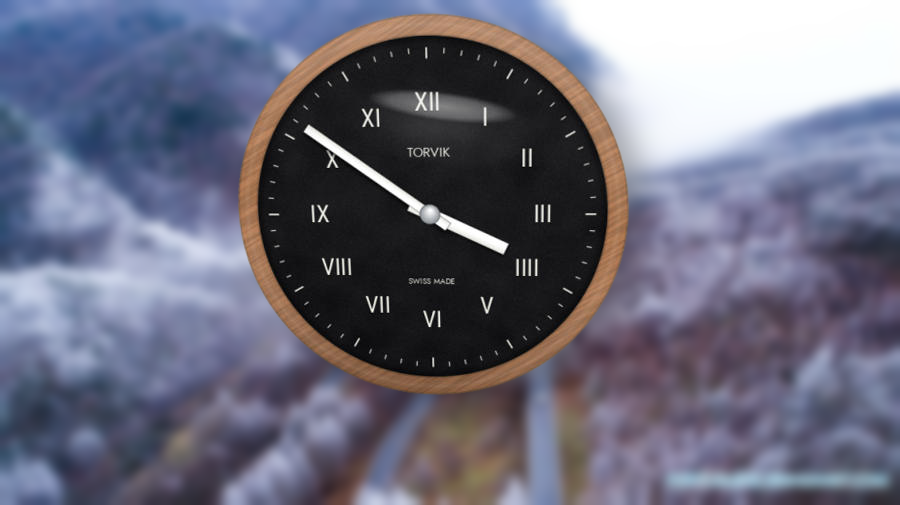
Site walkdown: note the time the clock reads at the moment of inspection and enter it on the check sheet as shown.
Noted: 3:51
